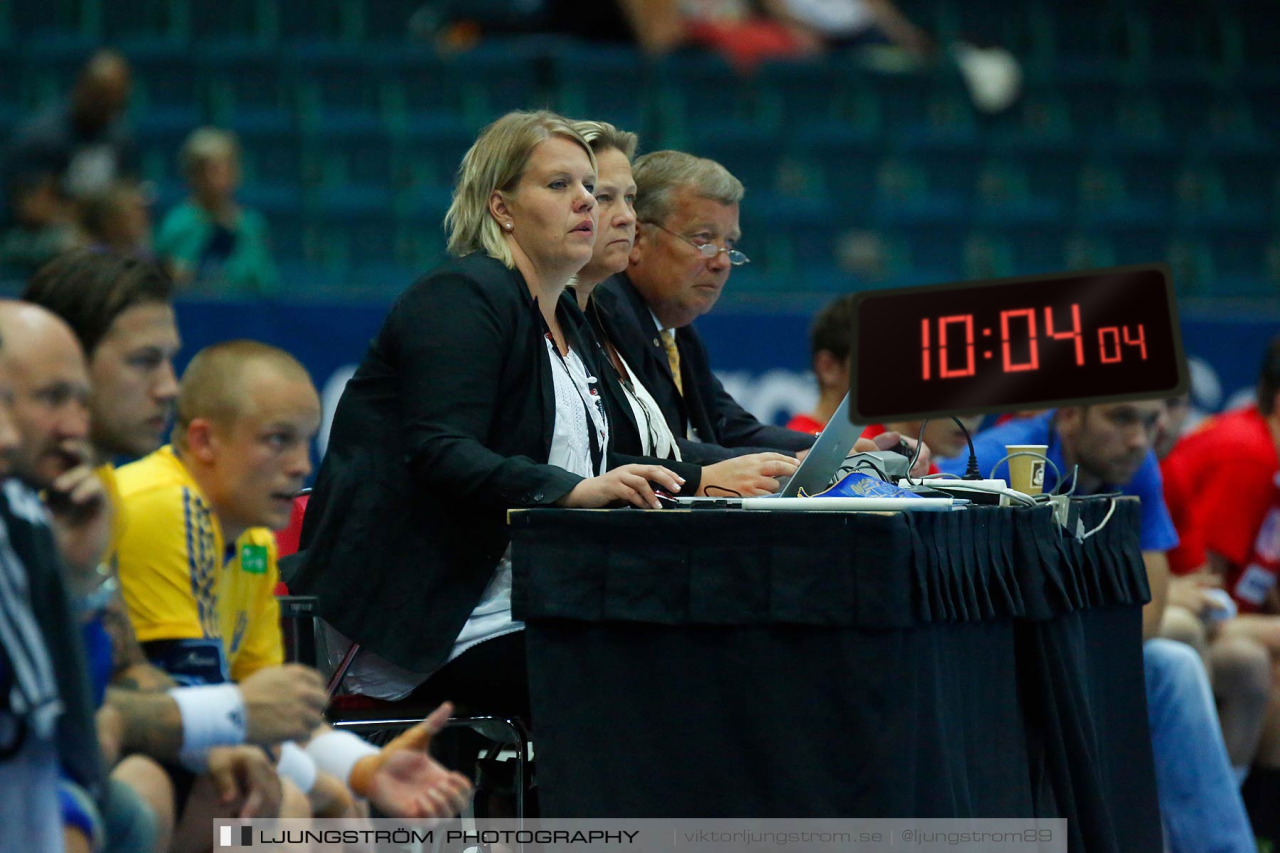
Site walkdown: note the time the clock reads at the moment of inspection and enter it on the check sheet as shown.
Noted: 10:04:04
